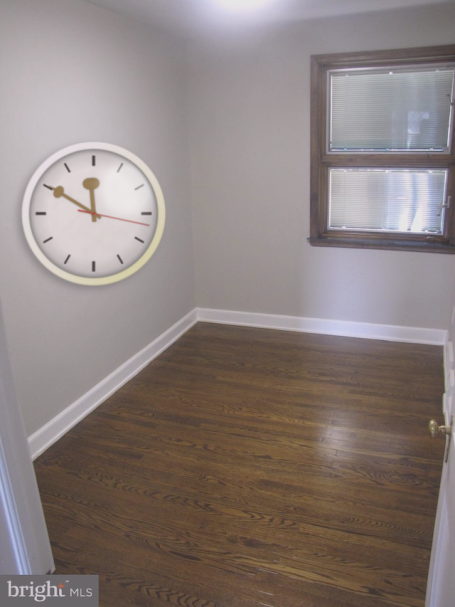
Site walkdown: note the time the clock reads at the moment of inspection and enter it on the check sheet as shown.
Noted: 11:50:17
